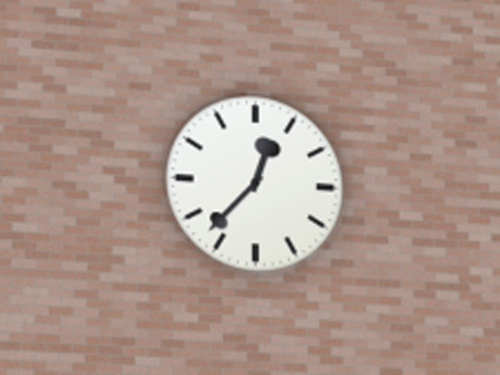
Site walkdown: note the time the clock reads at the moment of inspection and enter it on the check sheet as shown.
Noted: 12:37
